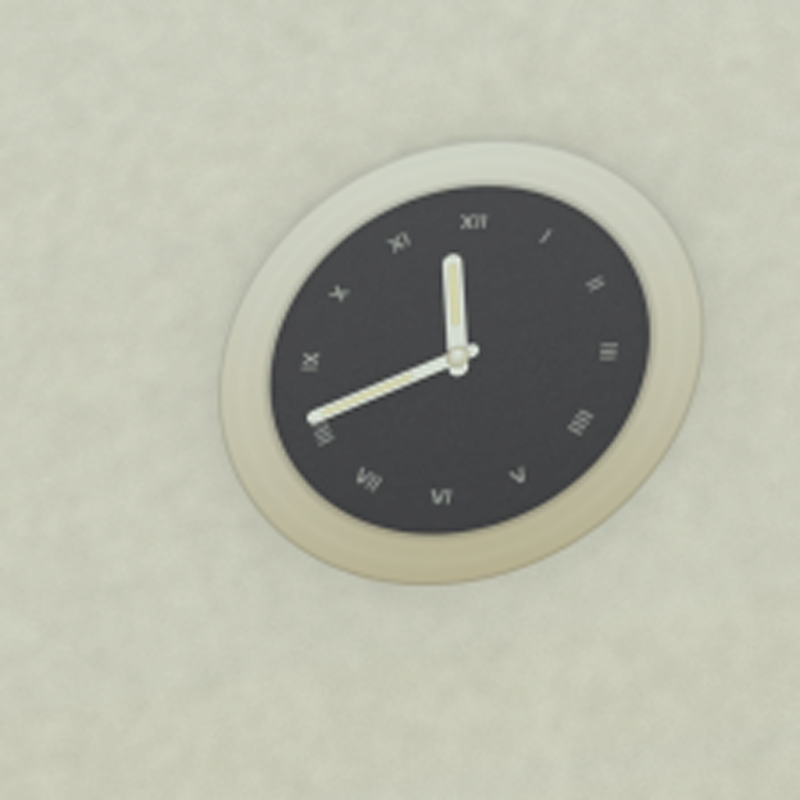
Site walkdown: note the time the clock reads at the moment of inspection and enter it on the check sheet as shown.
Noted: 11:41
